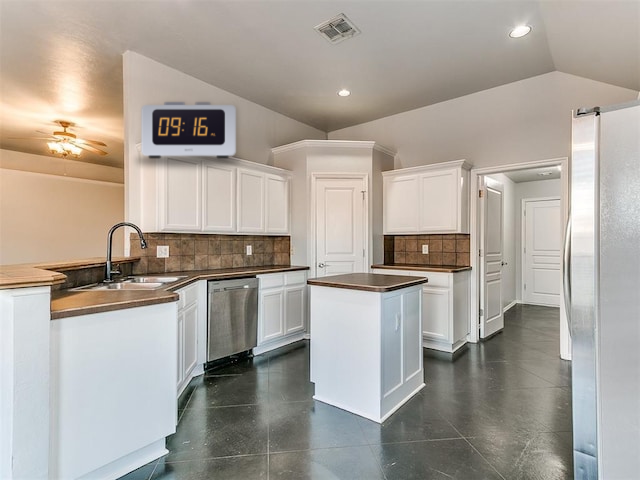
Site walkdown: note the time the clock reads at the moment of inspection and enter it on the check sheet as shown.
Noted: 9:16
